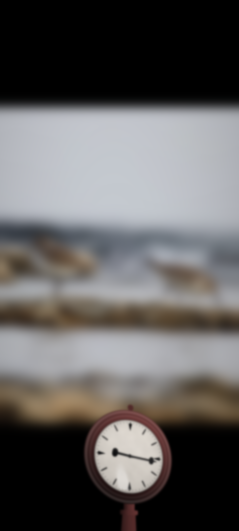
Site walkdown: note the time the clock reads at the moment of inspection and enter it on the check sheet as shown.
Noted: 9:16
